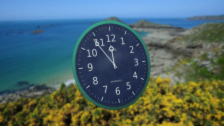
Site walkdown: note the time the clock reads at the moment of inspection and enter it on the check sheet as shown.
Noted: 11:54
